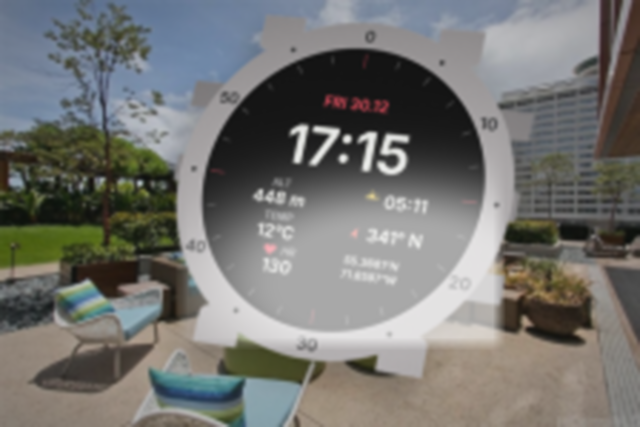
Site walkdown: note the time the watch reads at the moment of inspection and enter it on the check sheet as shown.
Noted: 17:15
